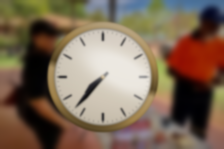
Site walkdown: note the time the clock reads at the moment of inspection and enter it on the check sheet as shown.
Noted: 7:37
